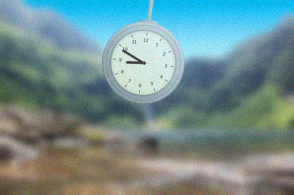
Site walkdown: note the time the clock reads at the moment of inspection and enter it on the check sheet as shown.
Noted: 8:49
